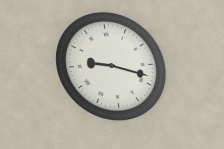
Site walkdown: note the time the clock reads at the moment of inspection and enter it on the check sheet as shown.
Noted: 9:18
